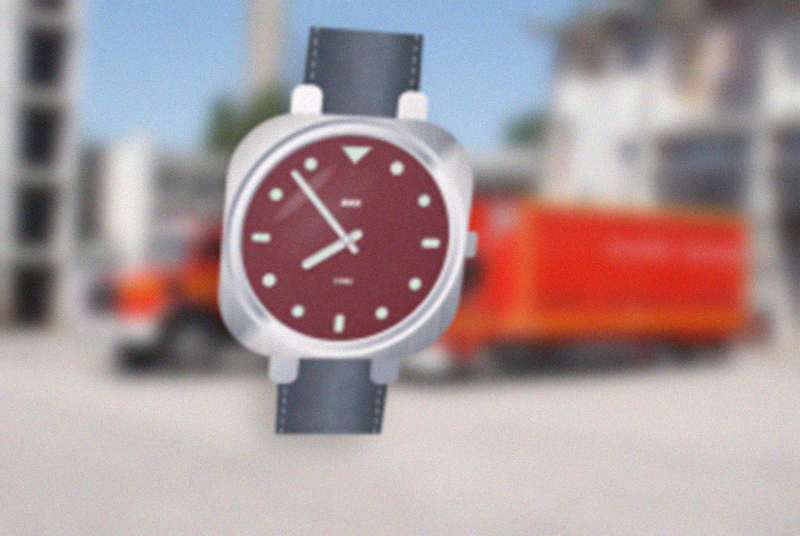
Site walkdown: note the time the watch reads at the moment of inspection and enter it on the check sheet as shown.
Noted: 7:53
